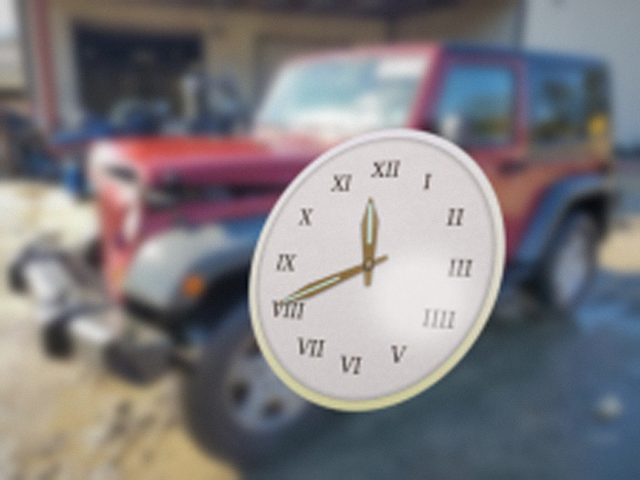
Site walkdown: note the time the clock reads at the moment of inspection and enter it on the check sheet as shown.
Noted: 11:41
